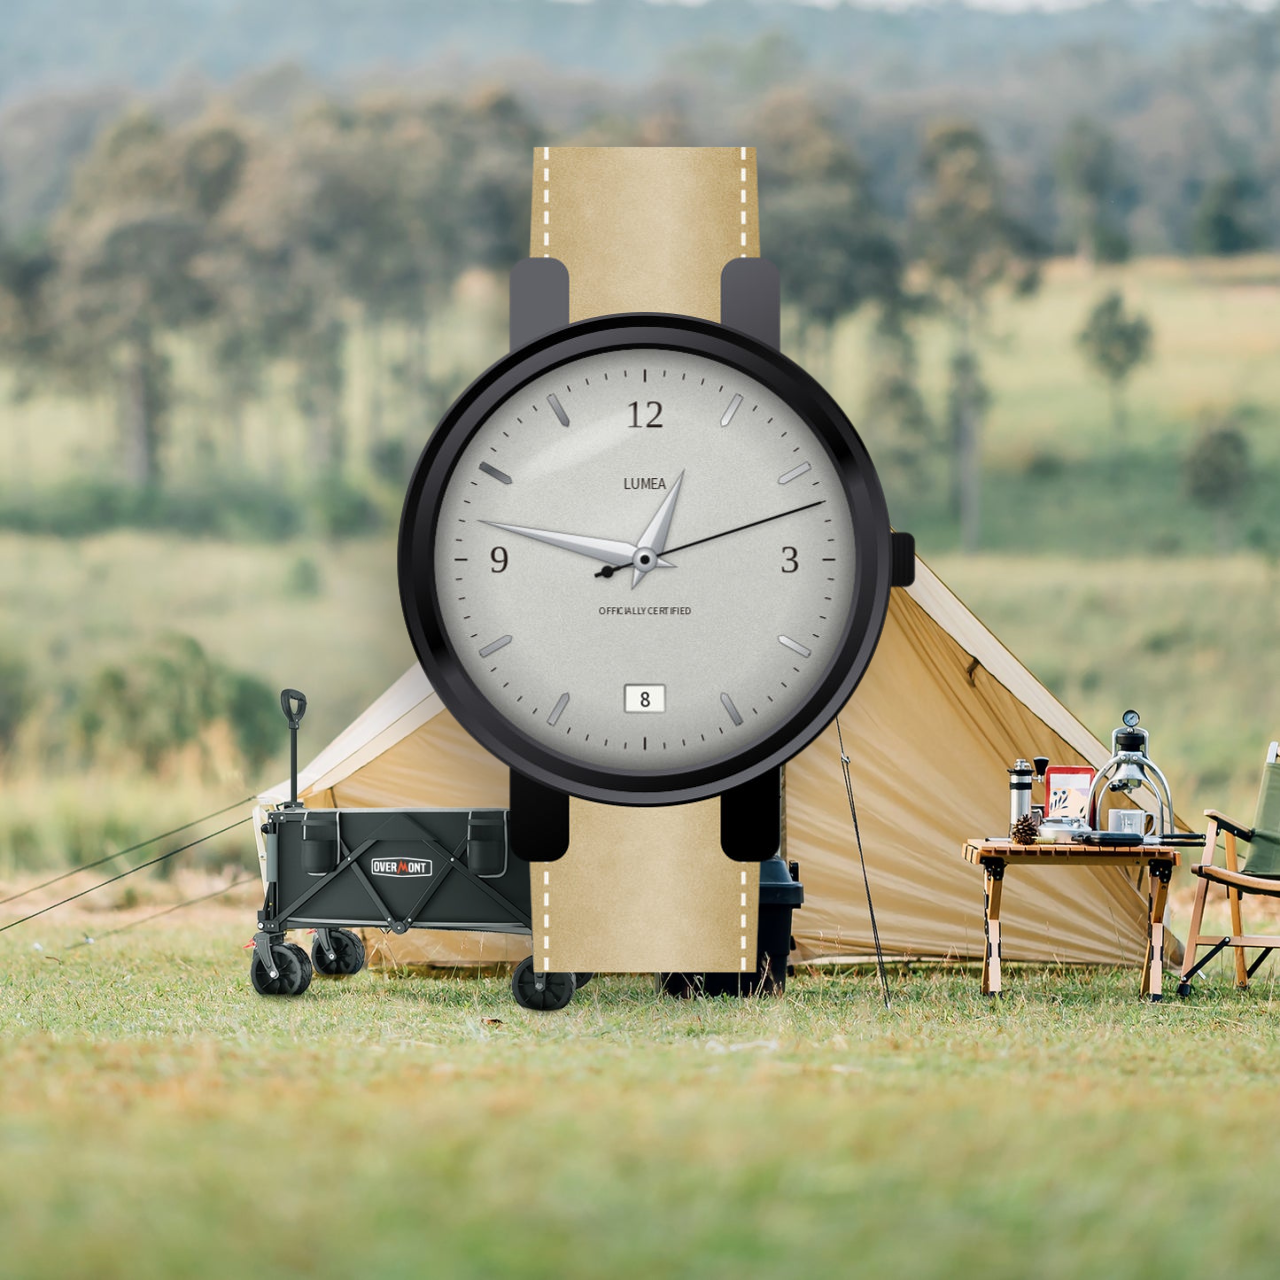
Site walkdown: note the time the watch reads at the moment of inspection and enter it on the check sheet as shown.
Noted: 12:47:12
